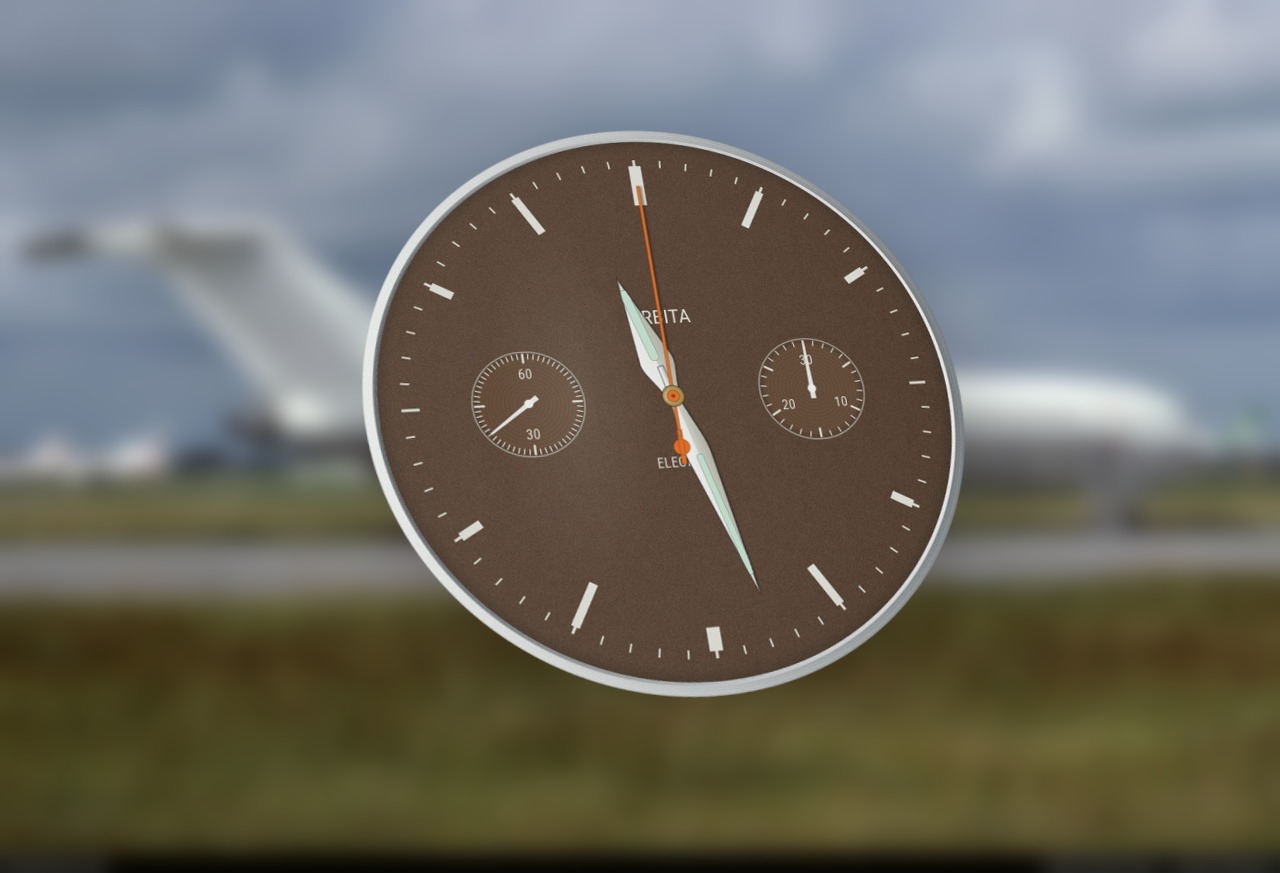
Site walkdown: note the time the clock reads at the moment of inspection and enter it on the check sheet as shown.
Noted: 11:27:39
